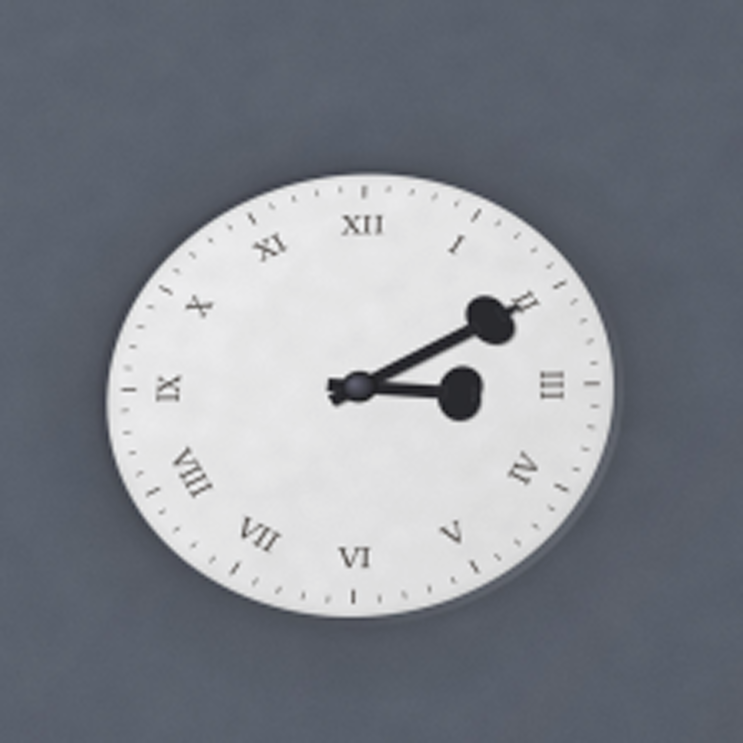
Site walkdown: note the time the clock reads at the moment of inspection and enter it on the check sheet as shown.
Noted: 3:10
